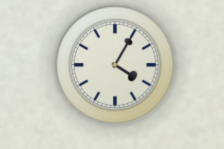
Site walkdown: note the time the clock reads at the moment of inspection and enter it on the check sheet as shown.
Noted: 4:05
